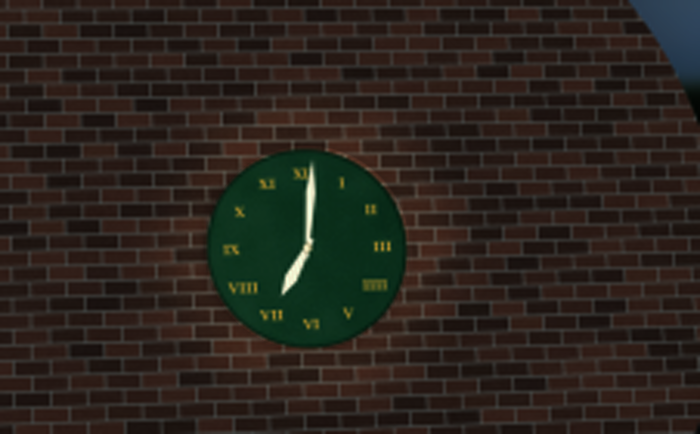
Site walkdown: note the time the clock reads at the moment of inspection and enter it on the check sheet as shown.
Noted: 7:01
